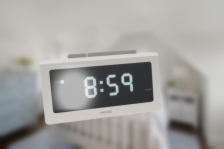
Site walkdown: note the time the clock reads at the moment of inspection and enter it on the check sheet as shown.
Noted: 8:59
